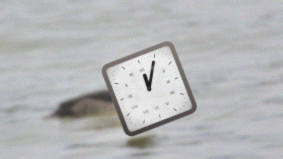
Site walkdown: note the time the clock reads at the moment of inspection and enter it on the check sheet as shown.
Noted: 12:05
